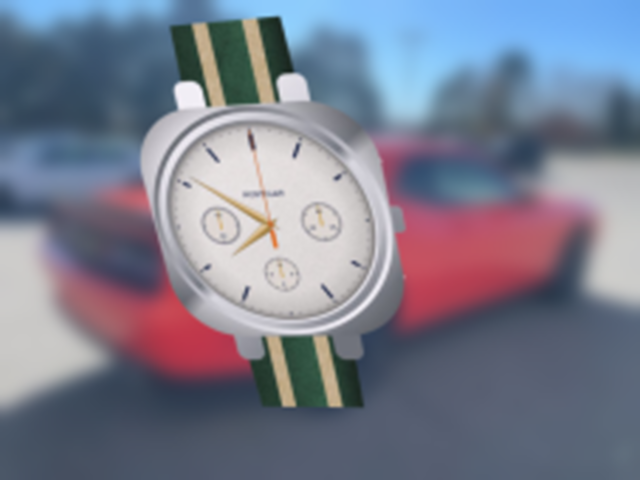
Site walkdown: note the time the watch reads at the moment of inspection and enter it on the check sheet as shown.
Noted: 7:51
